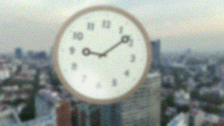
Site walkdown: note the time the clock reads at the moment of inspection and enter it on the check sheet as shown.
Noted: 9:08
